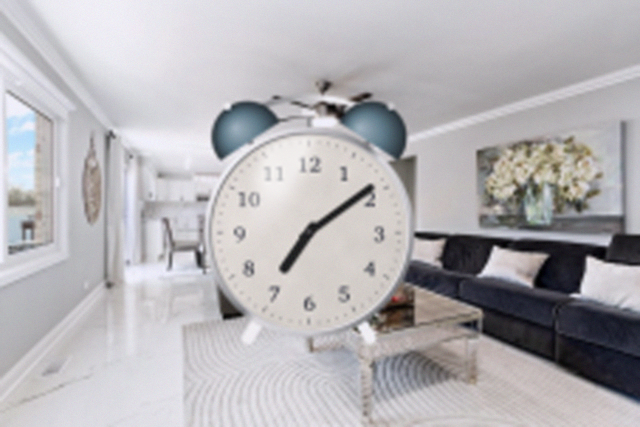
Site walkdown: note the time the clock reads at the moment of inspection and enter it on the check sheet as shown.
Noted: 7:09
